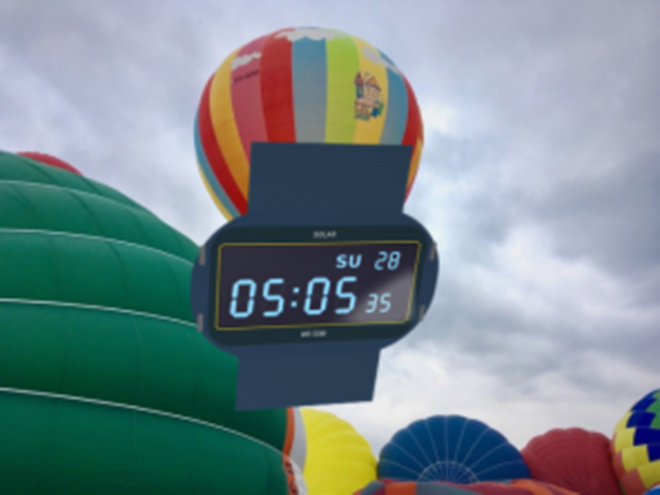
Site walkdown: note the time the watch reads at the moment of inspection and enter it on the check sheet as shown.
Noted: 5:05:35
